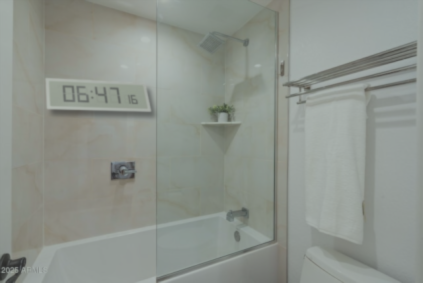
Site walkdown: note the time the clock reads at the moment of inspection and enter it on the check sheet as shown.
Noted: 6:47:16
